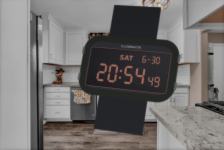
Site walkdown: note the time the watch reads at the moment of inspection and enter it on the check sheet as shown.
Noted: 20:54:49
